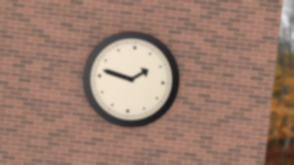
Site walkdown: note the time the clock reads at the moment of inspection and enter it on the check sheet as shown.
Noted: 1:47
